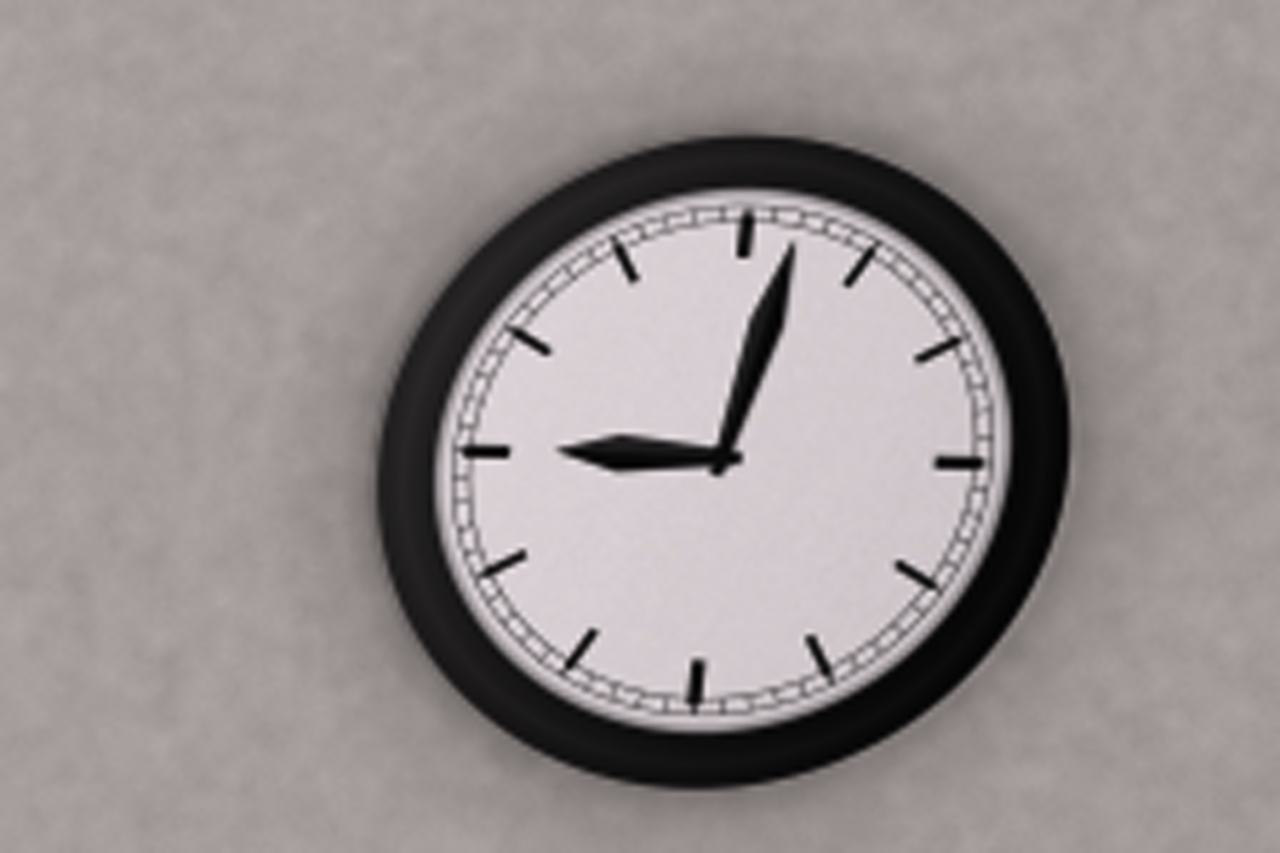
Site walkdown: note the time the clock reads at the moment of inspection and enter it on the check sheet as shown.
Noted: 9:02
